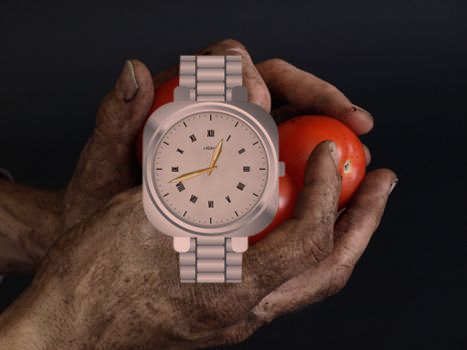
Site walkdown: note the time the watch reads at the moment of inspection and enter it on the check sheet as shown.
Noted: 12:42
